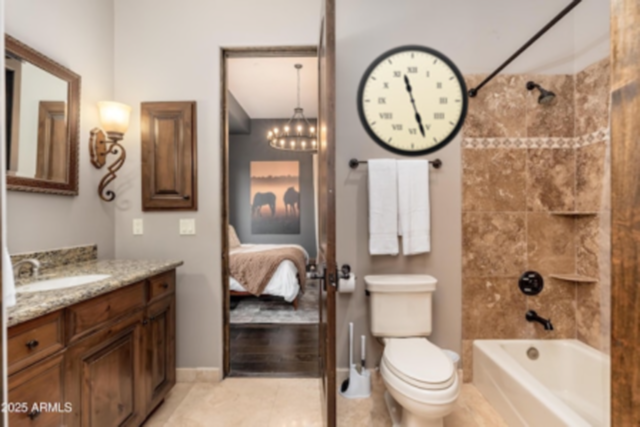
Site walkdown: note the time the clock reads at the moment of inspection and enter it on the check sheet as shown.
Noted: 11:27
